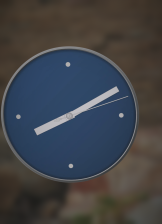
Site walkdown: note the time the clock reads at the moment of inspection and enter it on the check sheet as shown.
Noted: 8:10:12
